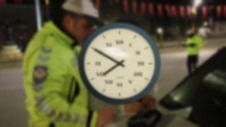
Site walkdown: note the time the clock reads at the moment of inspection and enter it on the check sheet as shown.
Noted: 7:50
